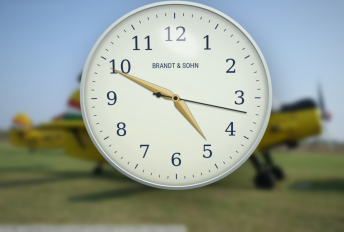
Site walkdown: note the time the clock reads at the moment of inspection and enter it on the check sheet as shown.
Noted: 4:49:17
